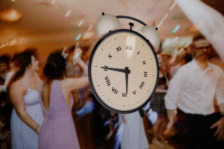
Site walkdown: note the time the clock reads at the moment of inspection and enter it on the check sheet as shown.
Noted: 5:45
